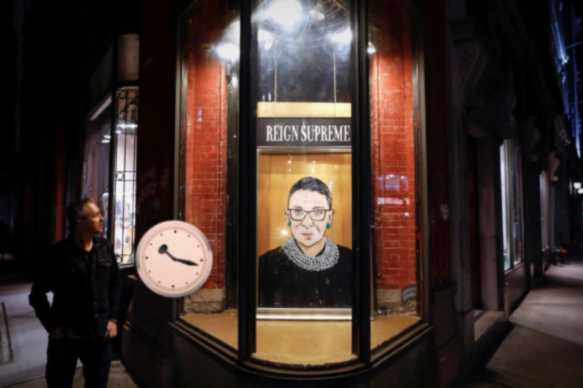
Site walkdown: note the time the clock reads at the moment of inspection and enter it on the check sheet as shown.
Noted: 10:17
